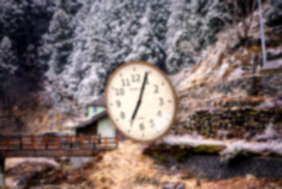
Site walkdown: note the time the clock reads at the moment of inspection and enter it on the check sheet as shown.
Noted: 7:04
